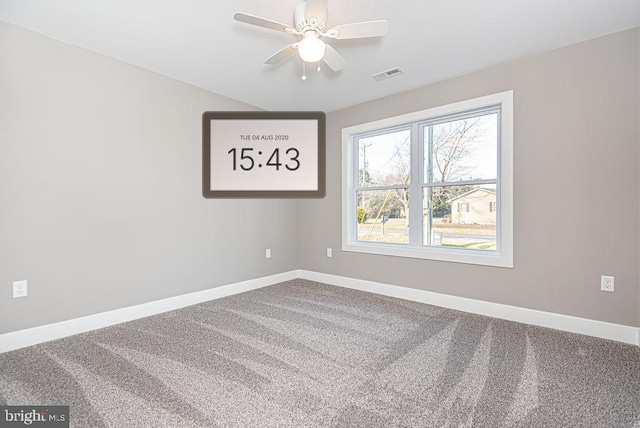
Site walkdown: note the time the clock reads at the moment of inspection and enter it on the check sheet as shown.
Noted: 15:43
